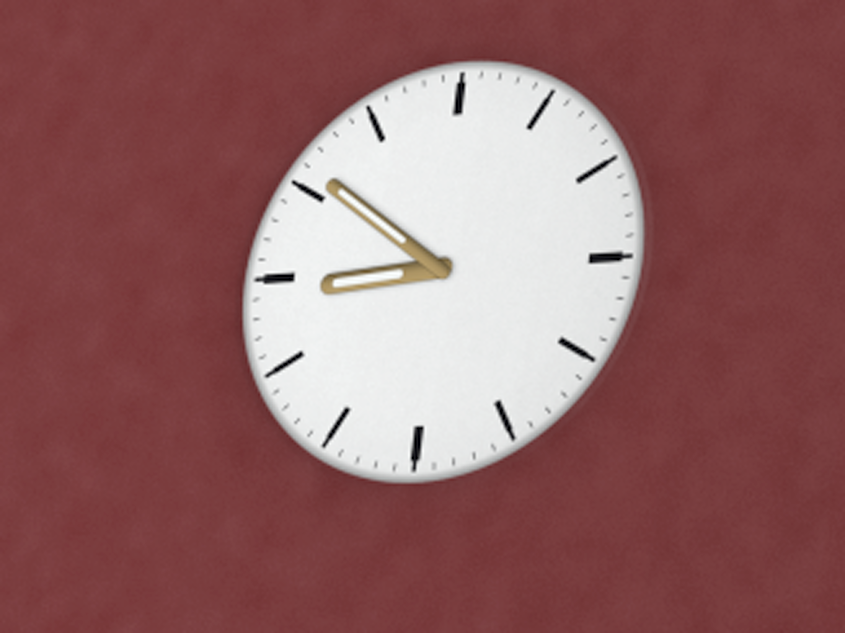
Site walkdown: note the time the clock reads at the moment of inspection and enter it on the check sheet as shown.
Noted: 8:51
